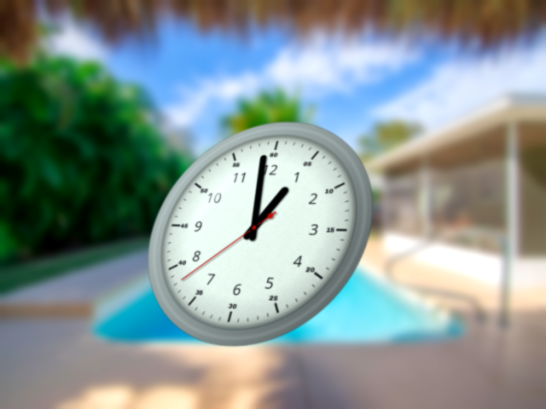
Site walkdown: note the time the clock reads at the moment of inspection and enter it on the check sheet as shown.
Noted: 12:58:38
